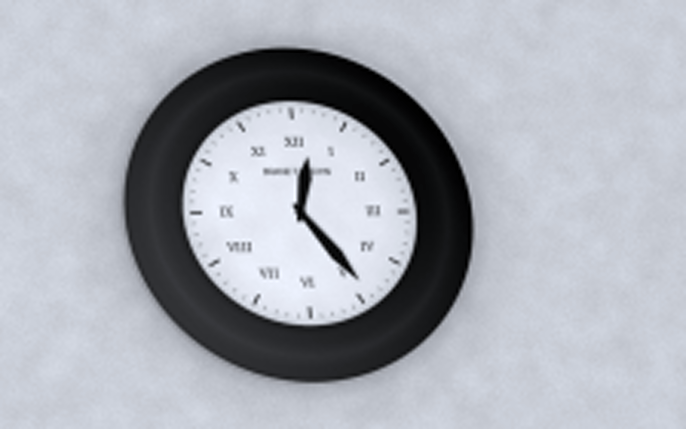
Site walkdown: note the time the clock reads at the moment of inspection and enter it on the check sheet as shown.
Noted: 12:24
